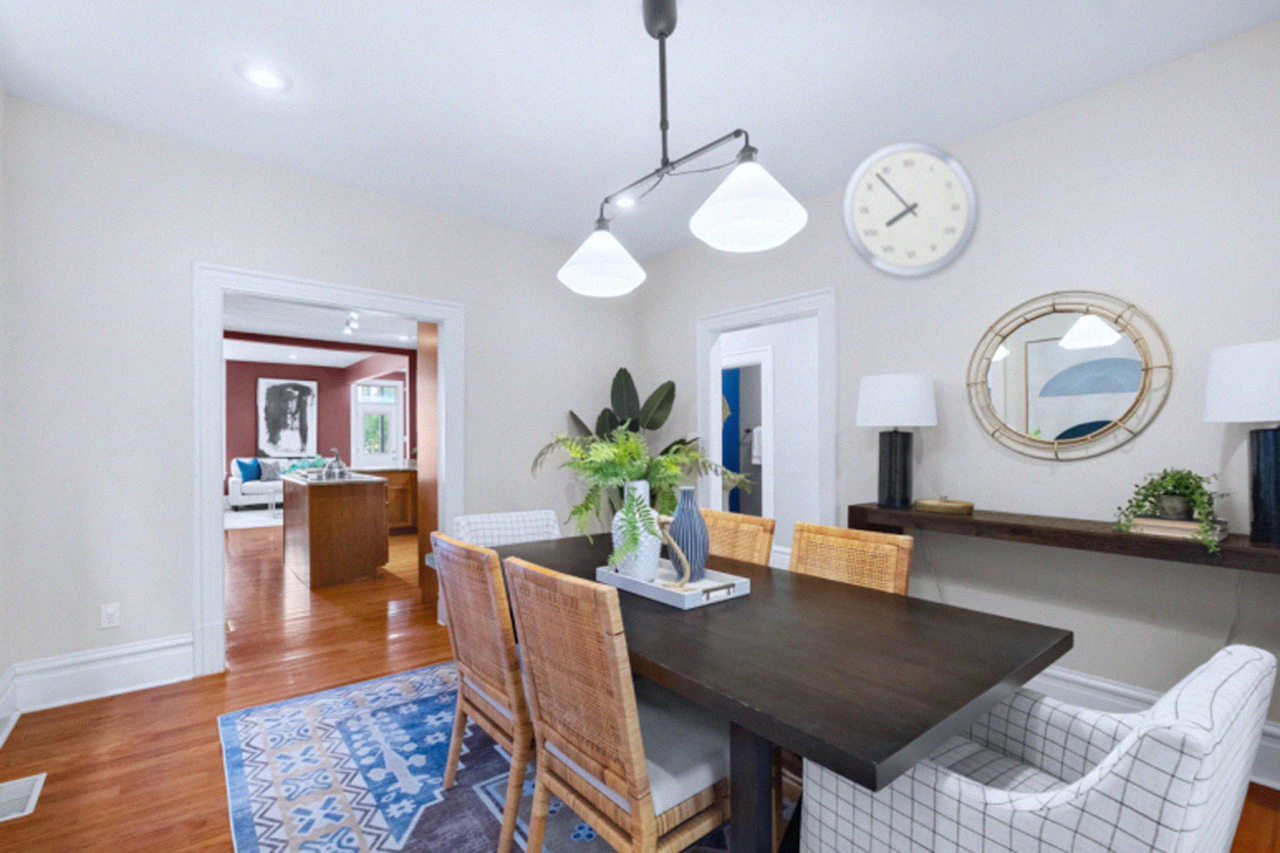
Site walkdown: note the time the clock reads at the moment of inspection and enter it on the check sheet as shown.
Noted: 7:53
